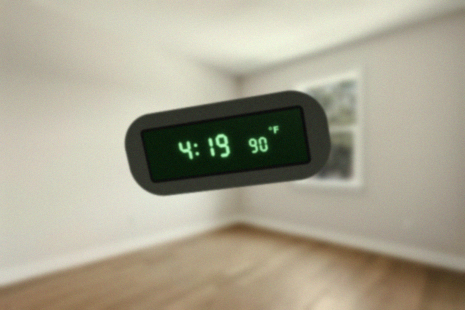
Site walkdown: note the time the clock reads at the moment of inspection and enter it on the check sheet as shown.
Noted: 4:19
